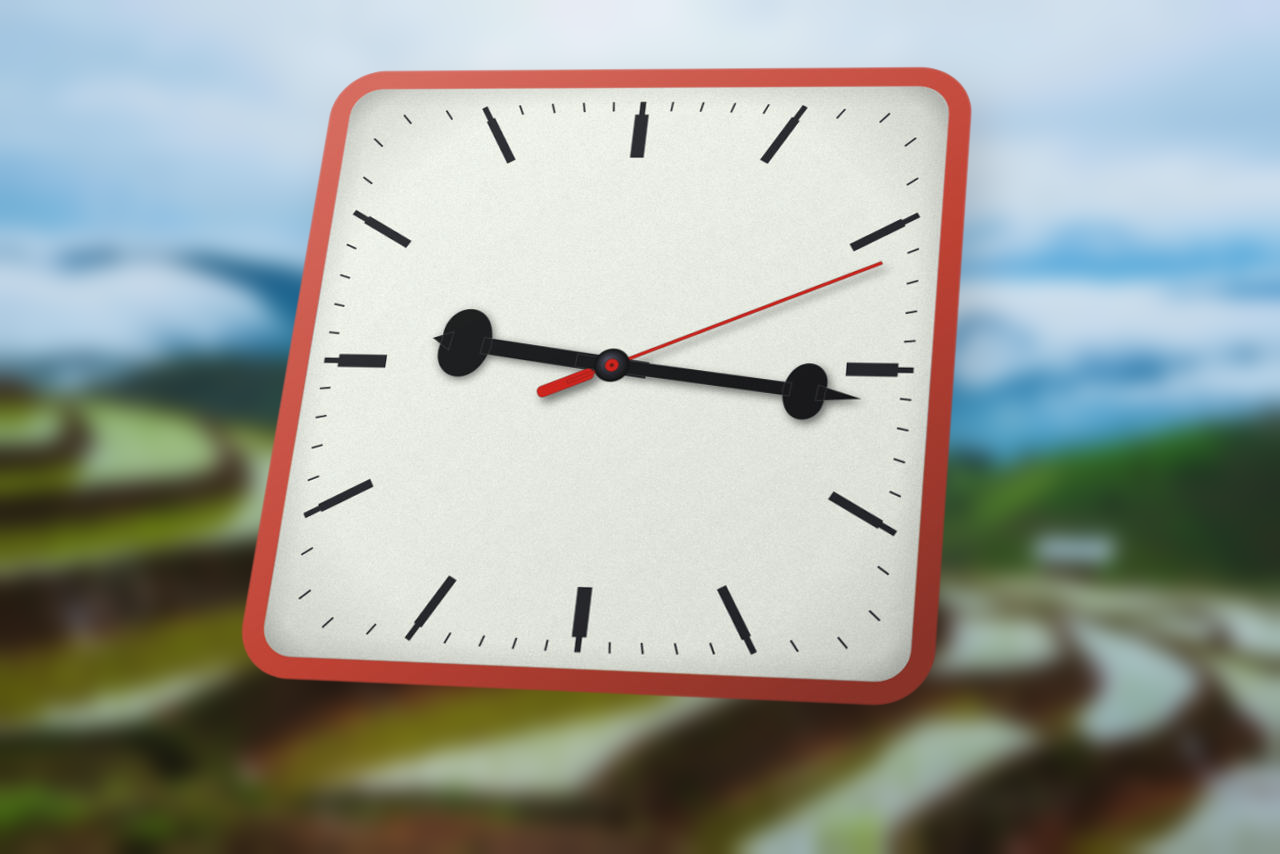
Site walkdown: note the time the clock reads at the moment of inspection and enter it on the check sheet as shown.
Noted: 9:16:11
